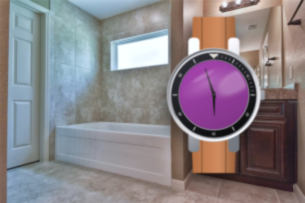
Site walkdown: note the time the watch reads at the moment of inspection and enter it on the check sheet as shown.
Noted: 5:57
